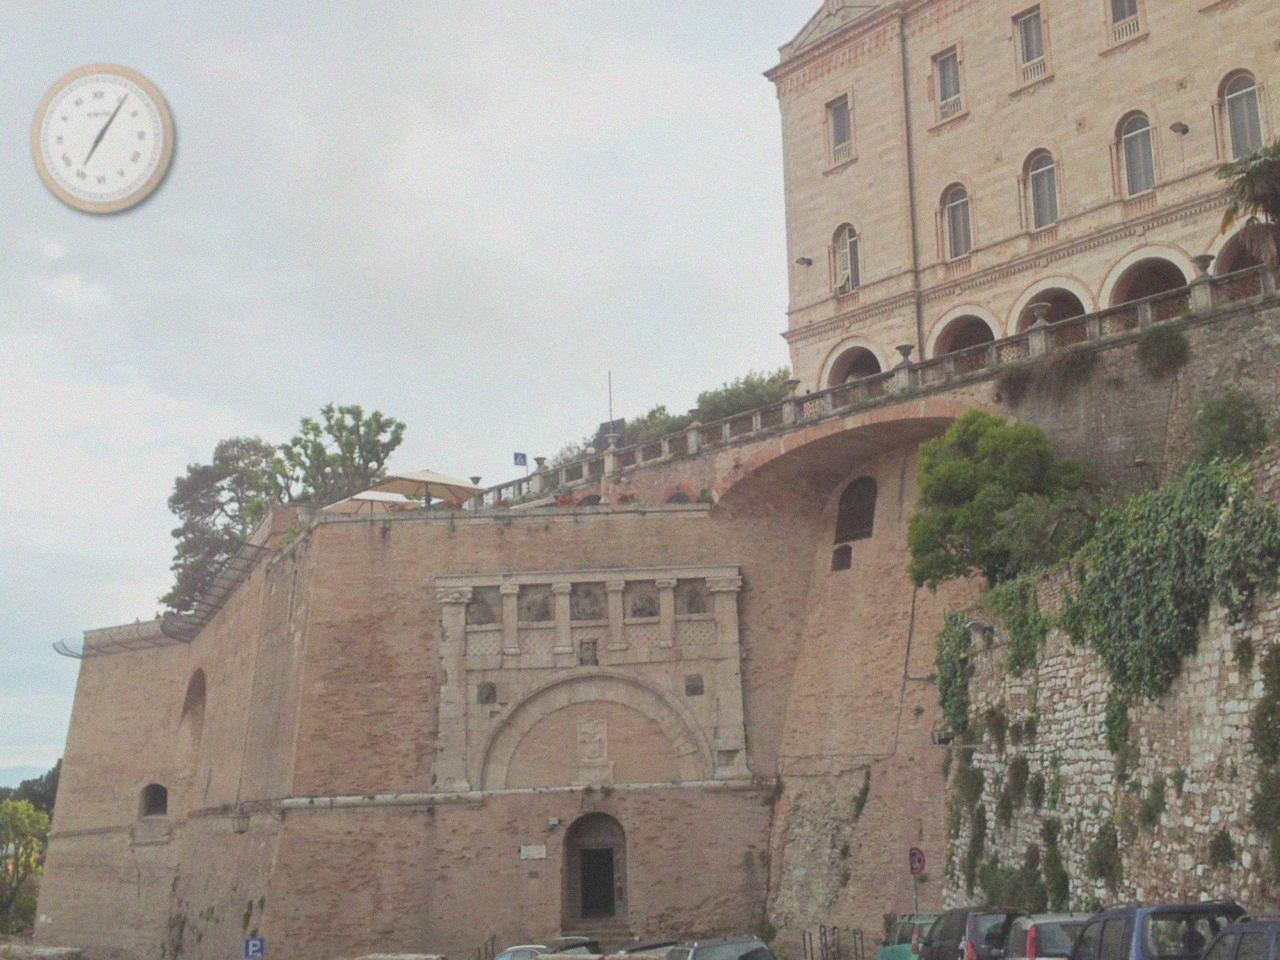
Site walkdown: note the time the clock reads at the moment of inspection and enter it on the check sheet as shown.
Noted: 7:06
